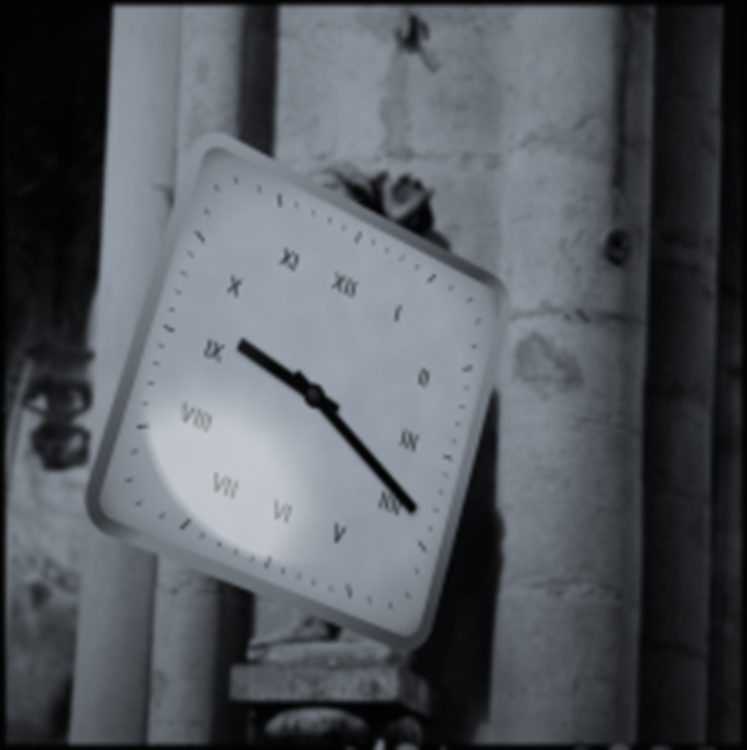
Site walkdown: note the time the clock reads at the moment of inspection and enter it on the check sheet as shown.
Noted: 9:19
